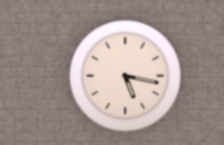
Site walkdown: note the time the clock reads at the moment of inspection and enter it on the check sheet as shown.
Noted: 5:17
